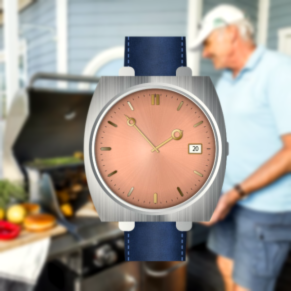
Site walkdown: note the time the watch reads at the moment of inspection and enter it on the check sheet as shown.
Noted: 1:53
